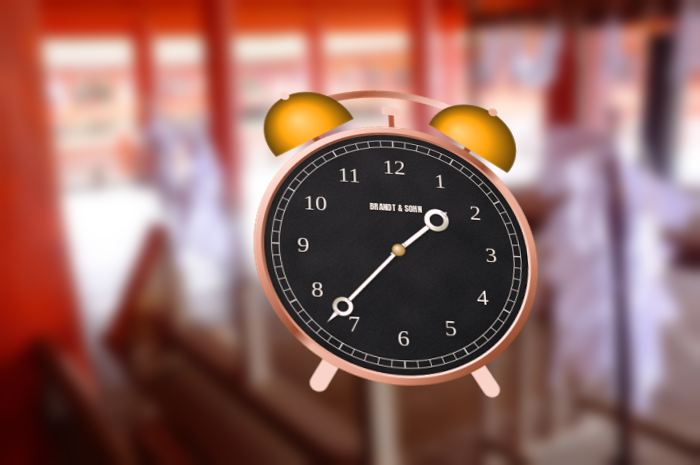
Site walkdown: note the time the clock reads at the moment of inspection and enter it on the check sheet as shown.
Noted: 1:37
